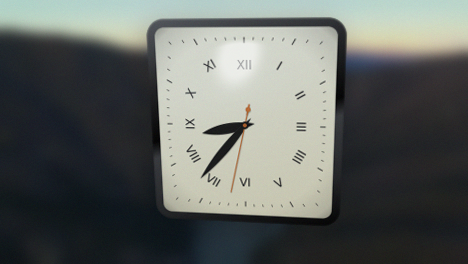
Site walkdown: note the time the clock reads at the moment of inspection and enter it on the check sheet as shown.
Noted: 8:36:32
